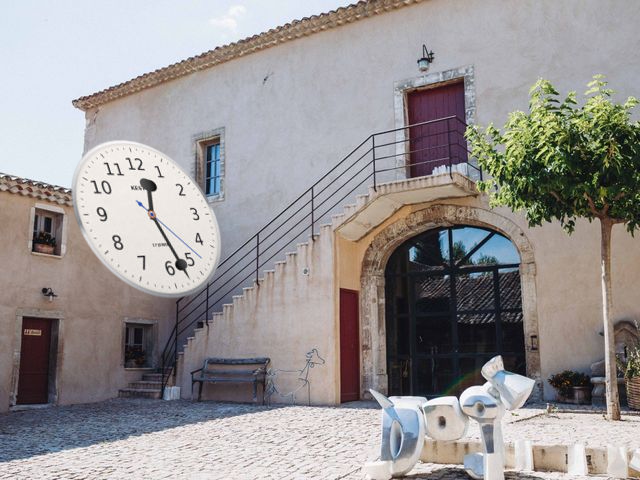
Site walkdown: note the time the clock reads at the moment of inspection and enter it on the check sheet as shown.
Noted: 12:27:23
